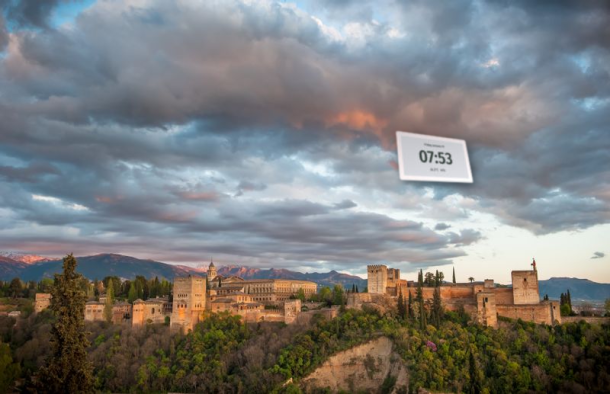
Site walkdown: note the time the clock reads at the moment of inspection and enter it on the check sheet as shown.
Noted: 7:53
